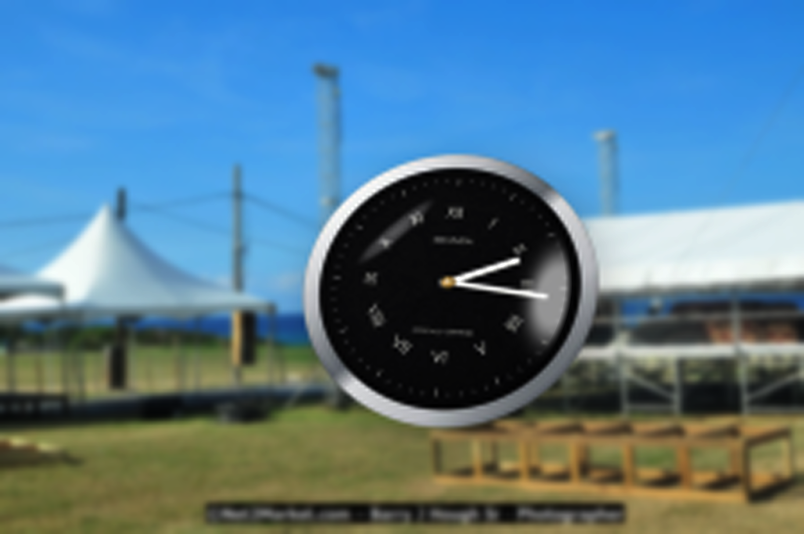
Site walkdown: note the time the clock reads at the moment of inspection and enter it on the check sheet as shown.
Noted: 2:16
